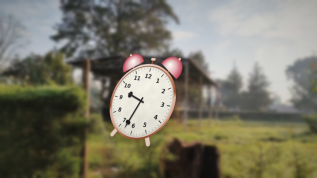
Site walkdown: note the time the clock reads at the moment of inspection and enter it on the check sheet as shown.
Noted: 9:33
